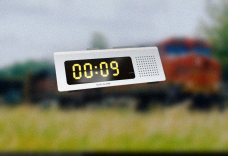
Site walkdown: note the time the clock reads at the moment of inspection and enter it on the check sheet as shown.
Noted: 0:09
